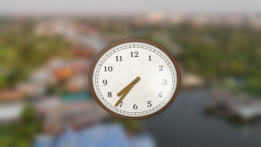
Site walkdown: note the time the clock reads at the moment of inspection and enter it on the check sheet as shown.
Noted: 7:36
